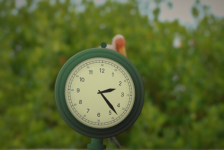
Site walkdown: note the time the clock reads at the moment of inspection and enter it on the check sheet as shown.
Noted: 2:23
